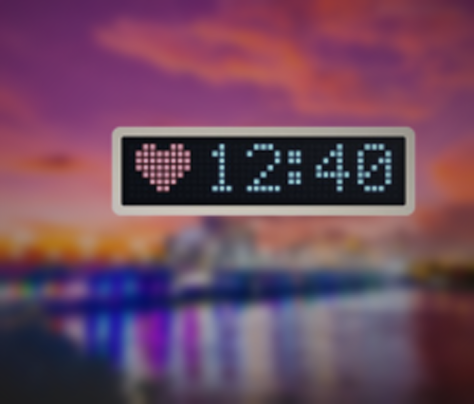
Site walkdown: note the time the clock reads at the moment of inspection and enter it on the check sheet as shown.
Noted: 12:40
